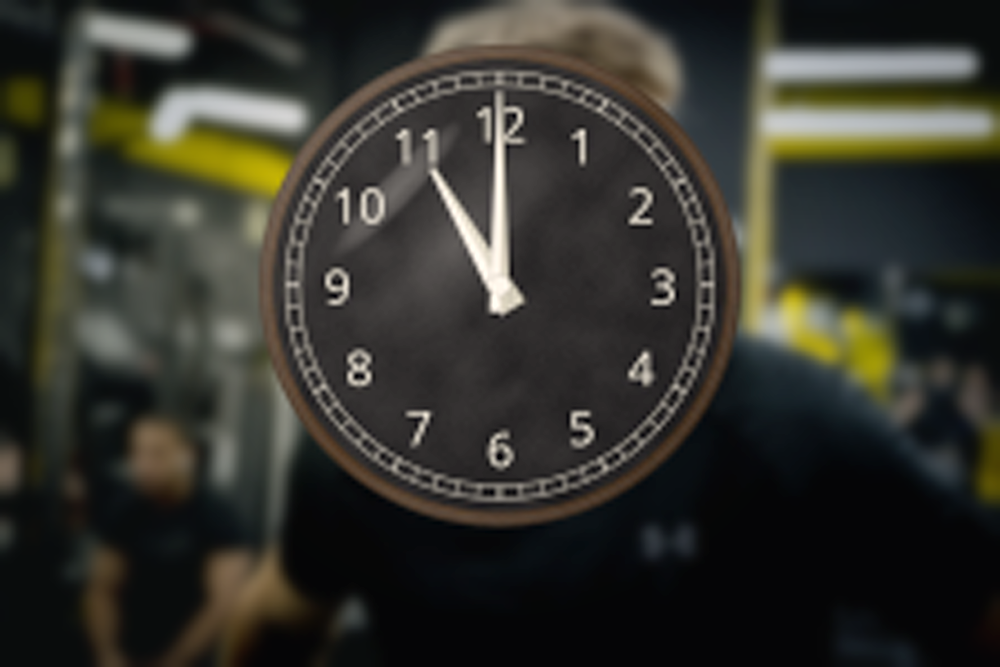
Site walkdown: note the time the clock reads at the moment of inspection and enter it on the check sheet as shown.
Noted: 11:00
